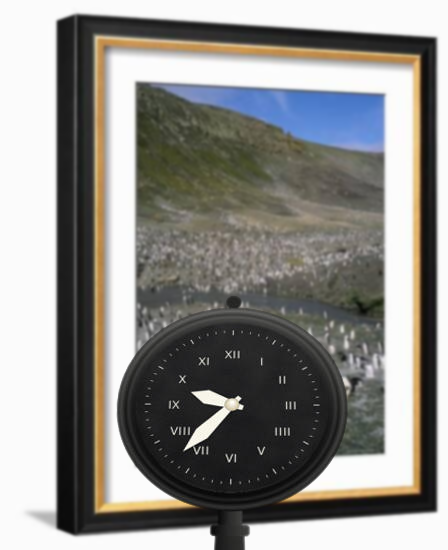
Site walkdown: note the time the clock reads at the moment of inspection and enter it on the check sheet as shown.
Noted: 9:37
